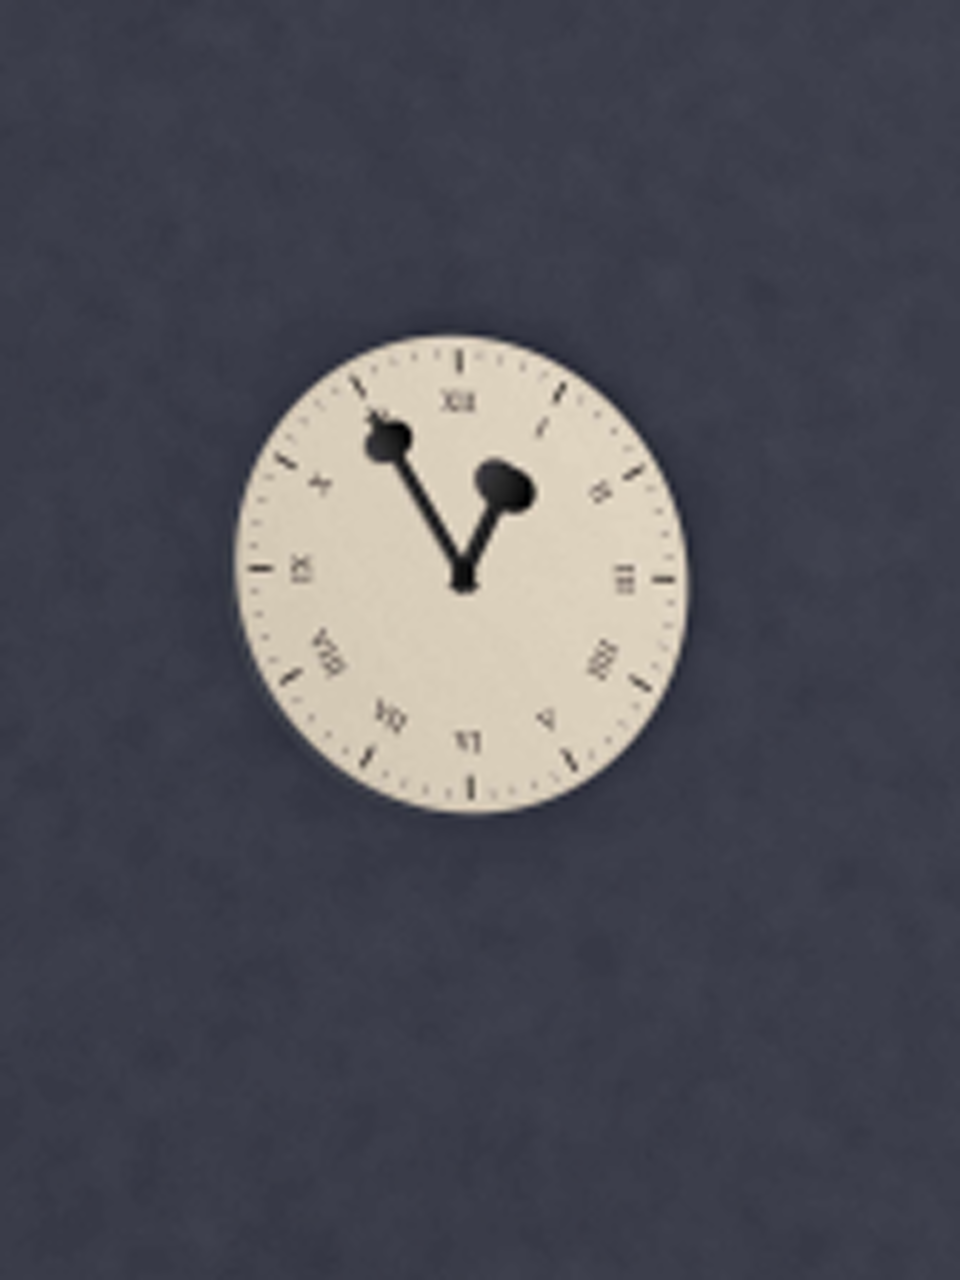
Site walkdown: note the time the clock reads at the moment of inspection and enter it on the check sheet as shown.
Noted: 12:55
